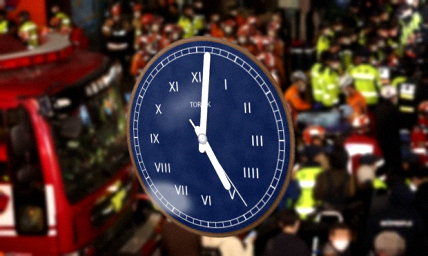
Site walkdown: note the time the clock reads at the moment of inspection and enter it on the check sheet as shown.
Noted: 5:01:24
